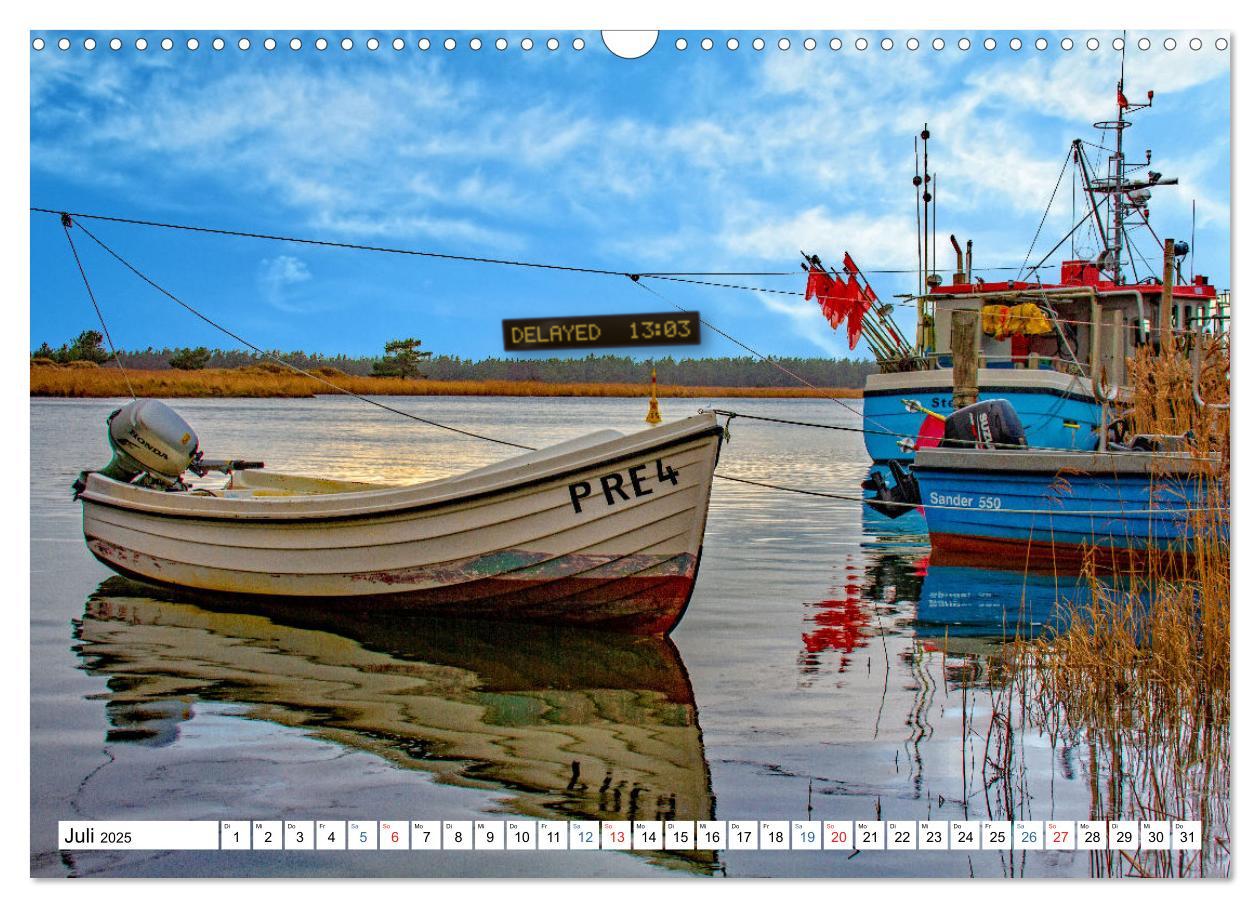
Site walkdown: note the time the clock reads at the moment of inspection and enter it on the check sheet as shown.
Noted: 13:03
